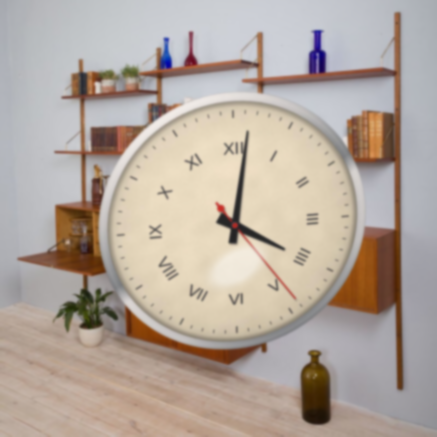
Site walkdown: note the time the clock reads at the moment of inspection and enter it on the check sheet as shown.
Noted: 4:01:24
